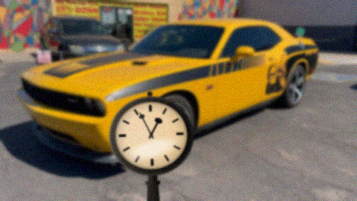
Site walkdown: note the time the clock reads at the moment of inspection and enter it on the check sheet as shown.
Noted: 12:56
